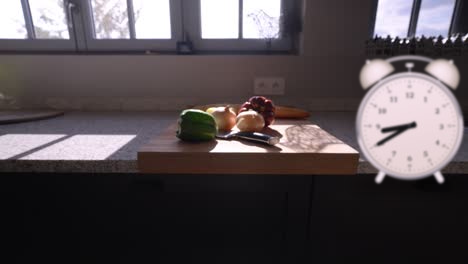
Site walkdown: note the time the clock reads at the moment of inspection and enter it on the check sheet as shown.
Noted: 8:40
